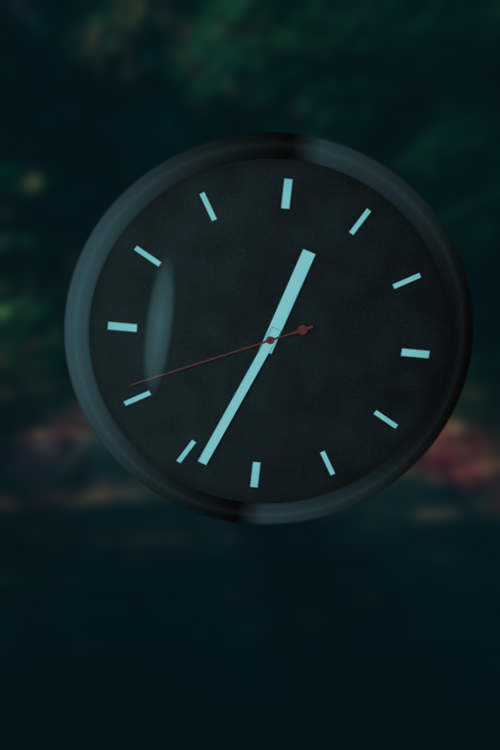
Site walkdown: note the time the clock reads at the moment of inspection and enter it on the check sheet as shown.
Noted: 12:33:41
